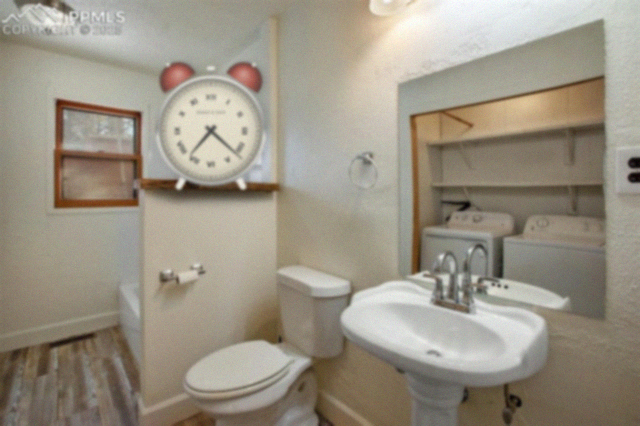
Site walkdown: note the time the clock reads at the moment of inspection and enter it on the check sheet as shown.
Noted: 7:22
